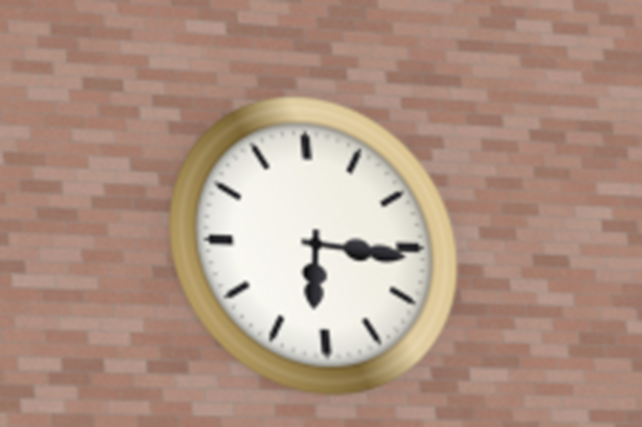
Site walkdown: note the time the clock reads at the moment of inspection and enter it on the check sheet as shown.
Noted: 6:16
